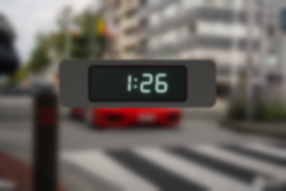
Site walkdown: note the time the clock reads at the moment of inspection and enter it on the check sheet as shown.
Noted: 1:26
